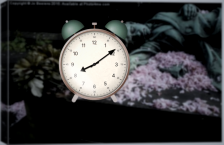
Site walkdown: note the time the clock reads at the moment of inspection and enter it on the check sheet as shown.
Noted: 8:09
